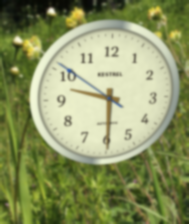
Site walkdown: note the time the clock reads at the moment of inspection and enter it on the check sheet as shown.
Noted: 9:29:51
